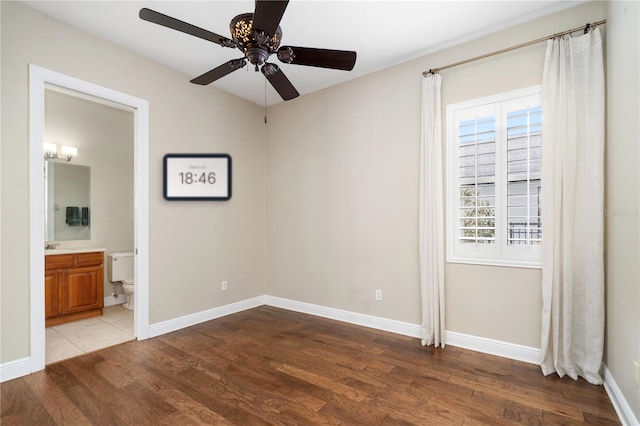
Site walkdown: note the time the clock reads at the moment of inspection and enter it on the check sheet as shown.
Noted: 18:46
